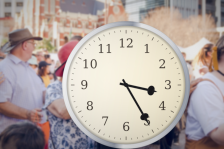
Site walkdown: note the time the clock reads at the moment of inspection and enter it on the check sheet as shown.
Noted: 3:25
